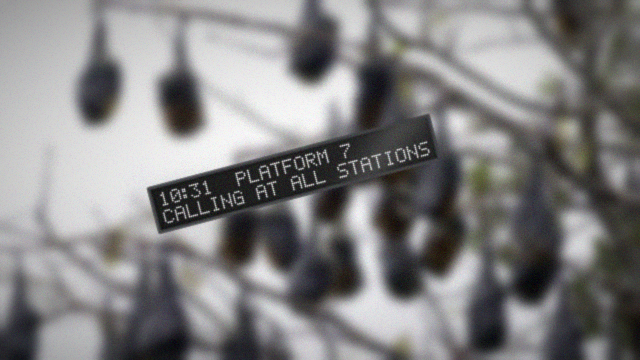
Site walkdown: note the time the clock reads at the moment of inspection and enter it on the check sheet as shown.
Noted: 10:31
